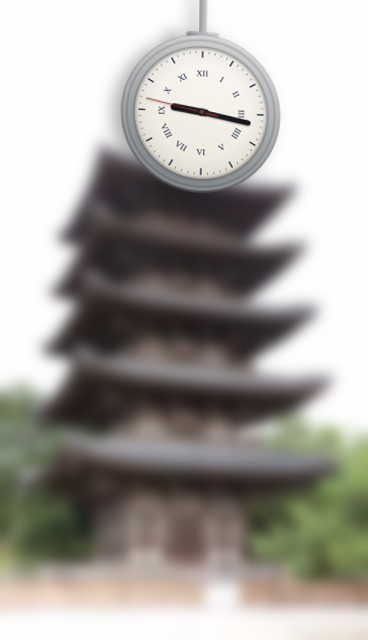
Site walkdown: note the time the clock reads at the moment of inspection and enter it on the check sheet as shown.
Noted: 9:16:47
